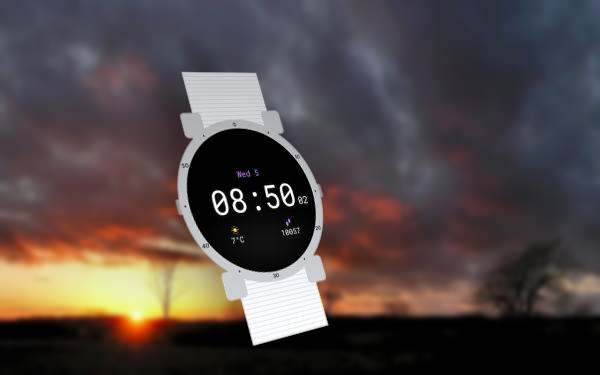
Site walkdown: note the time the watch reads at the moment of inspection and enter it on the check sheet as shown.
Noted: 8:50:02
